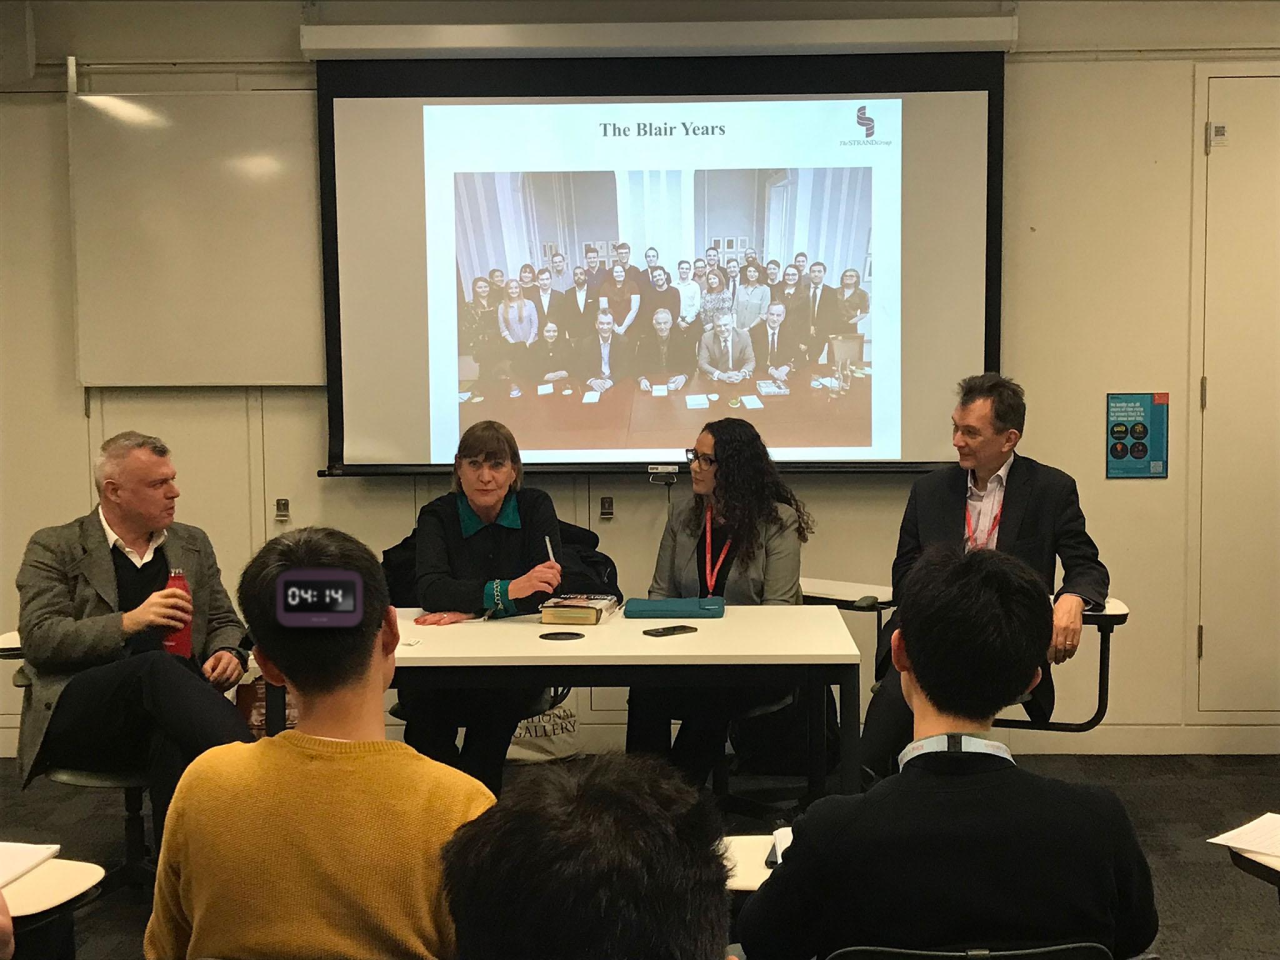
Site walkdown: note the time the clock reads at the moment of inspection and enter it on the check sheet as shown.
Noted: 4:14
